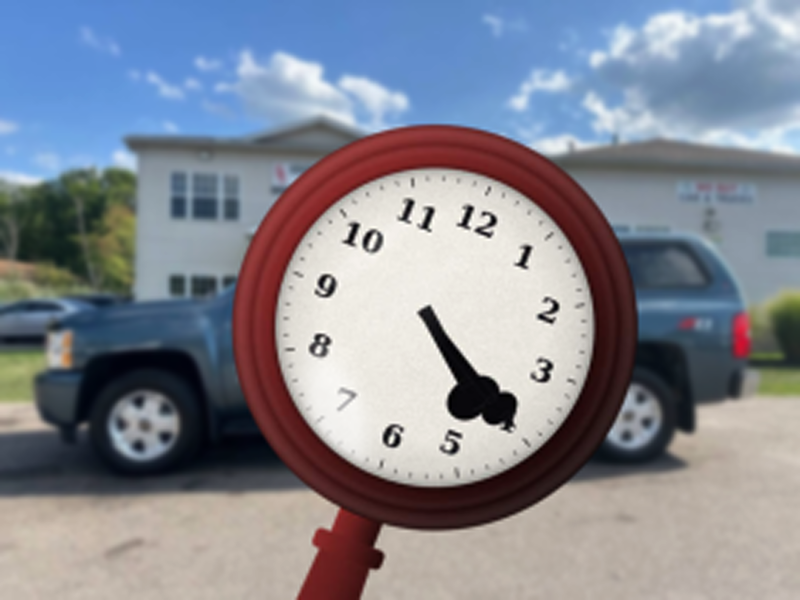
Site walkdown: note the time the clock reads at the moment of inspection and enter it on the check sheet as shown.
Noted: 4:20
